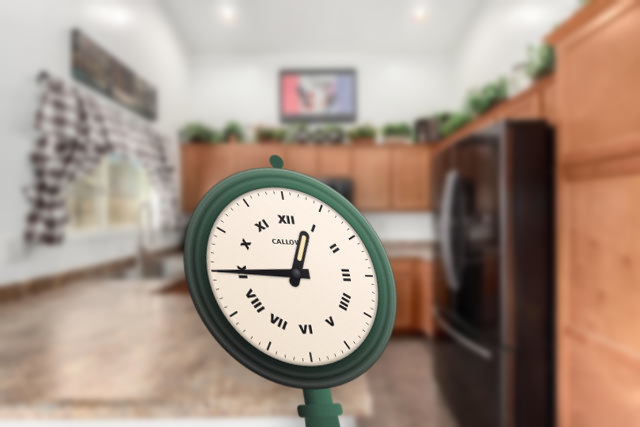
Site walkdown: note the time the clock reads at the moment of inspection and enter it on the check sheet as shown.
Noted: 12:45
